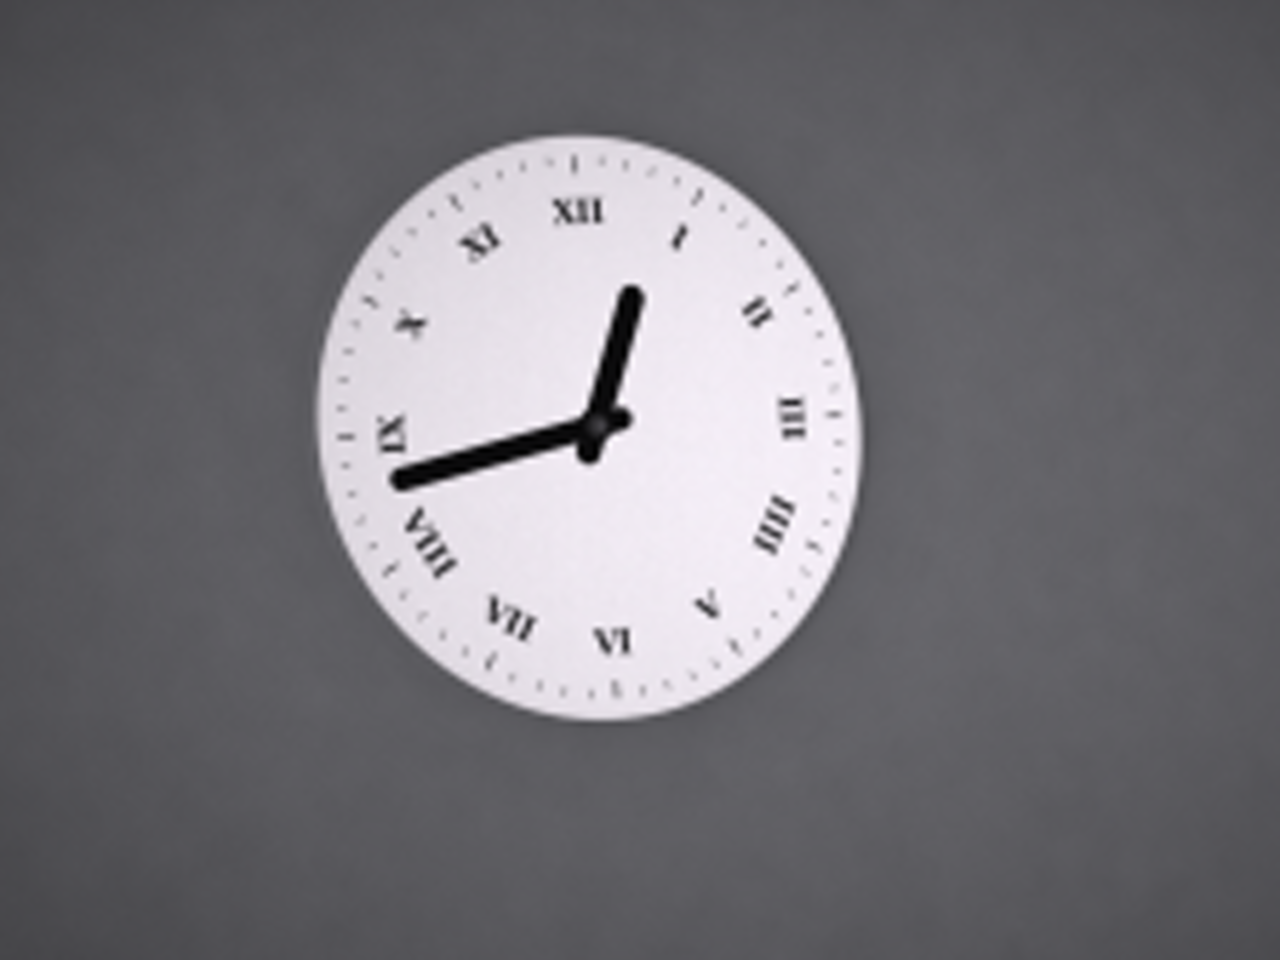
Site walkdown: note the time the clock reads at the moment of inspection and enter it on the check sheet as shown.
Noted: 12:43
